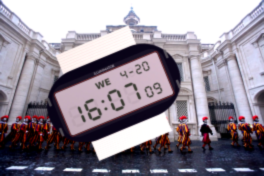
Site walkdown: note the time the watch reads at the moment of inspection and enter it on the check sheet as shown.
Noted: 16:07:09
